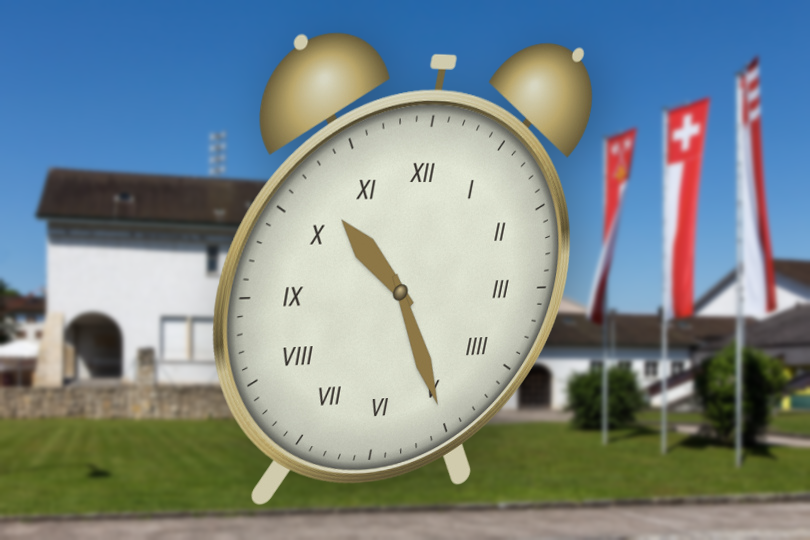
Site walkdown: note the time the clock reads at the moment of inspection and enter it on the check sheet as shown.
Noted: 10:25
